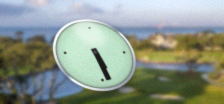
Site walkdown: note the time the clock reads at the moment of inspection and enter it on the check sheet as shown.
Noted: 5:28
